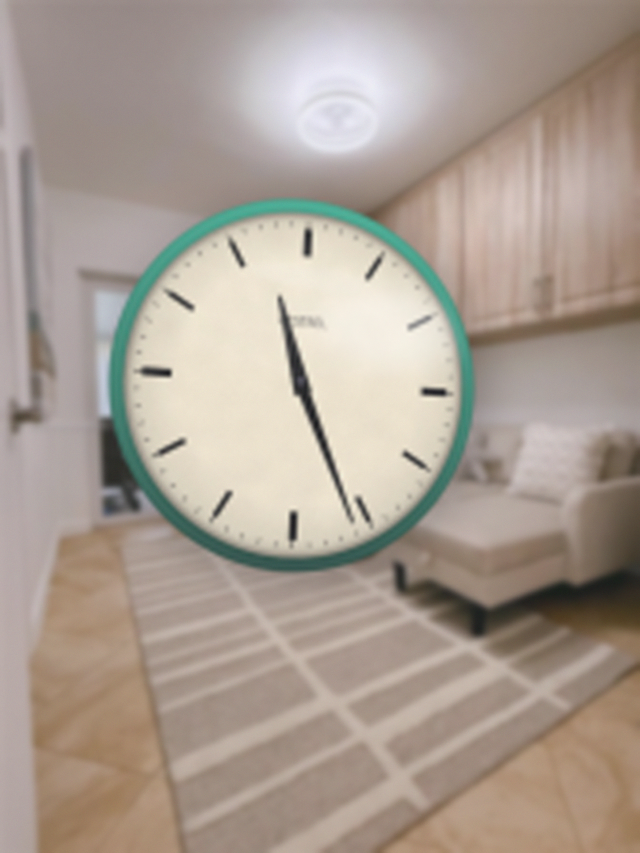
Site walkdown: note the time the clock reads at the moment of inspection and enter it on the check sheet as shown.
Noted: 11:26
